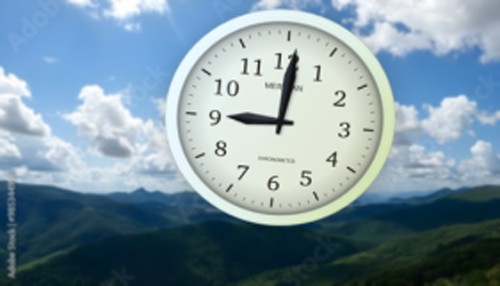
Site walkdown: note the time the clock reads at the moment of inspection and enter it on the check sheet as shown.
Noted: 9:01
